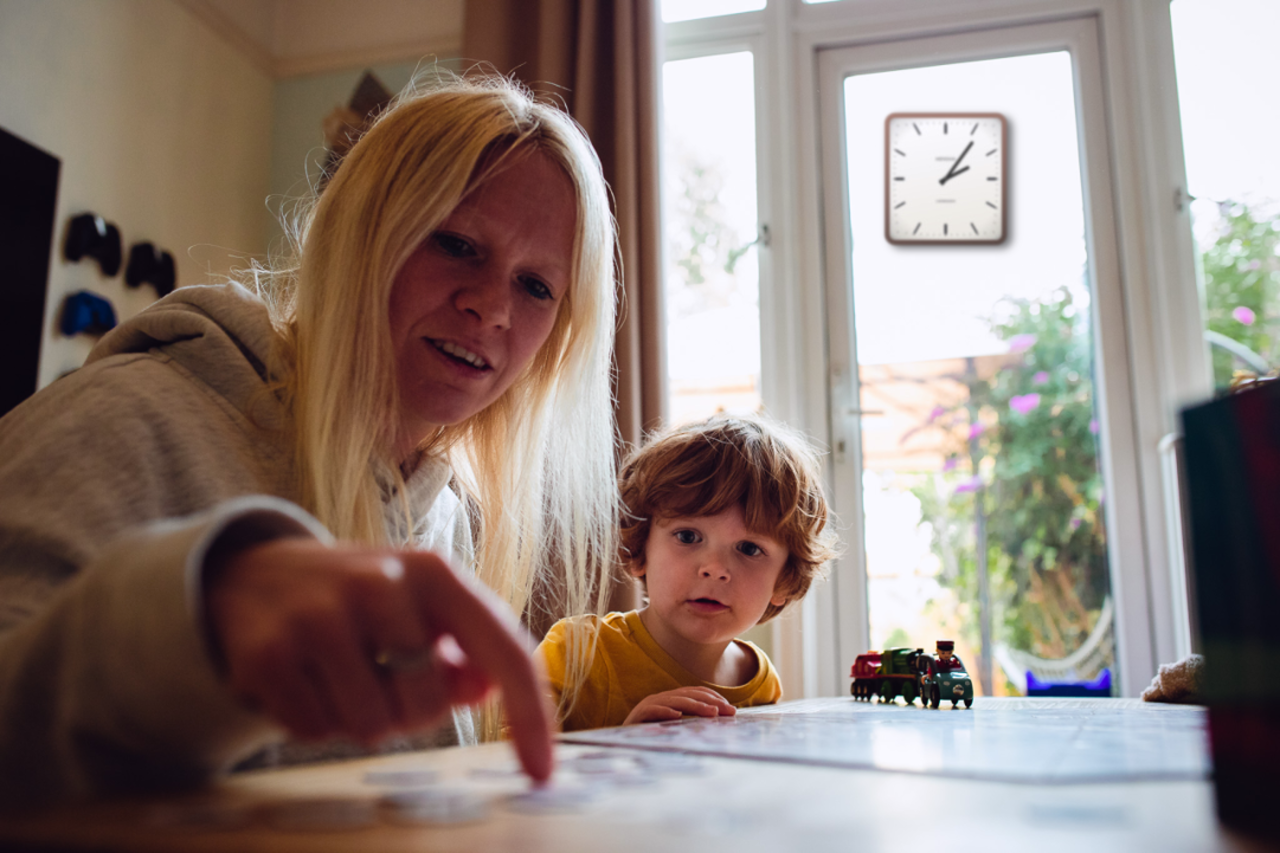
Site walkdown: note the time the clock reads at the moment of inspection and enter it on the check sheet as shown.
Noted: 2:06
